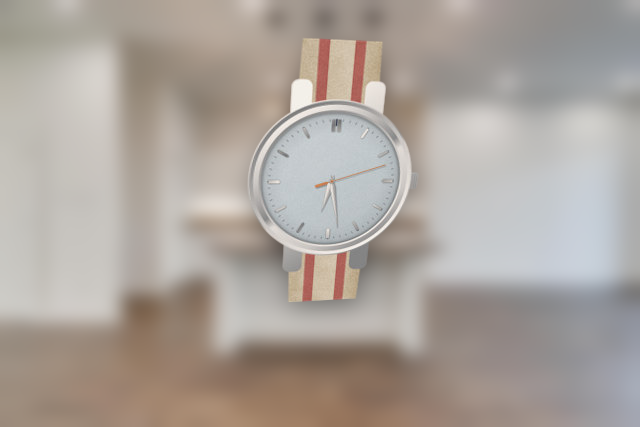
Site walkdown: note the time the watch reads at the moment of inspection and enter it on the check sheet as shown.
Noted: 6:28:12
